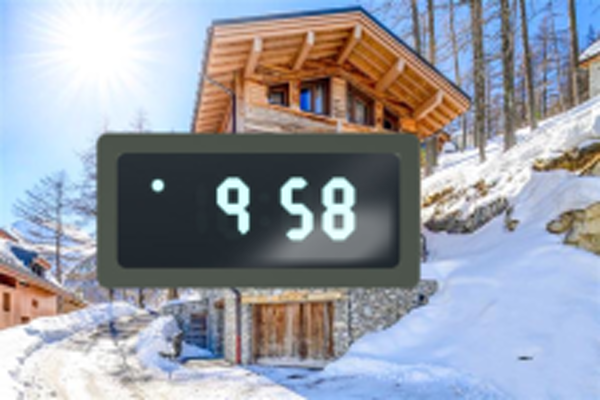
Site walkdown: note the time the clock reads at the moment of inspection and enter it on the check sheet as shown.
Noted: 9:58
